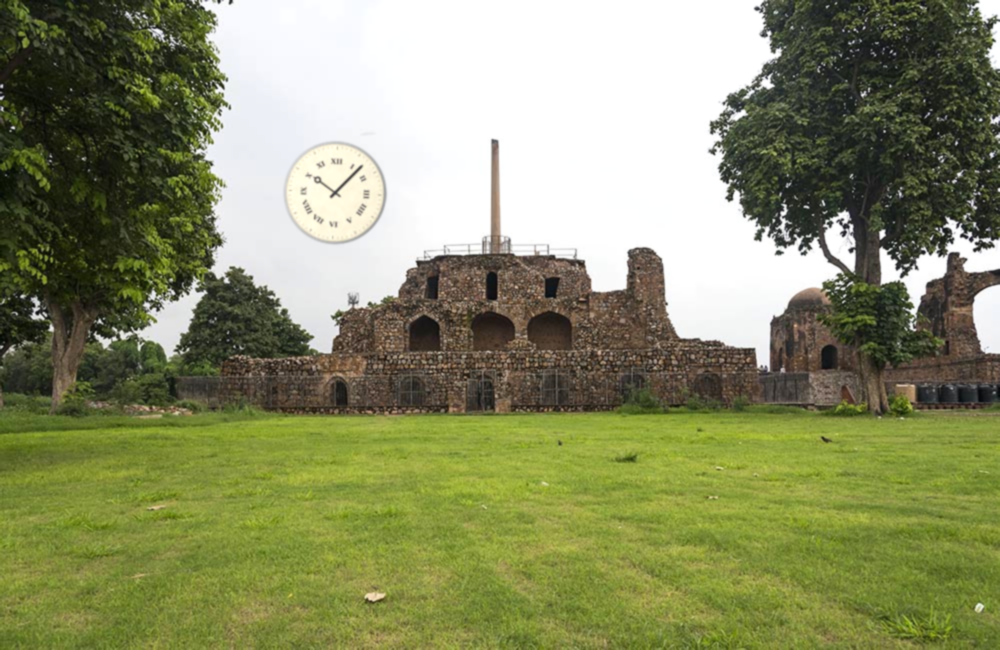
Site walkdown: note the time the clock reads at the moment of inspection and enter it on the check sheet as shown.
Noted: 10:07
